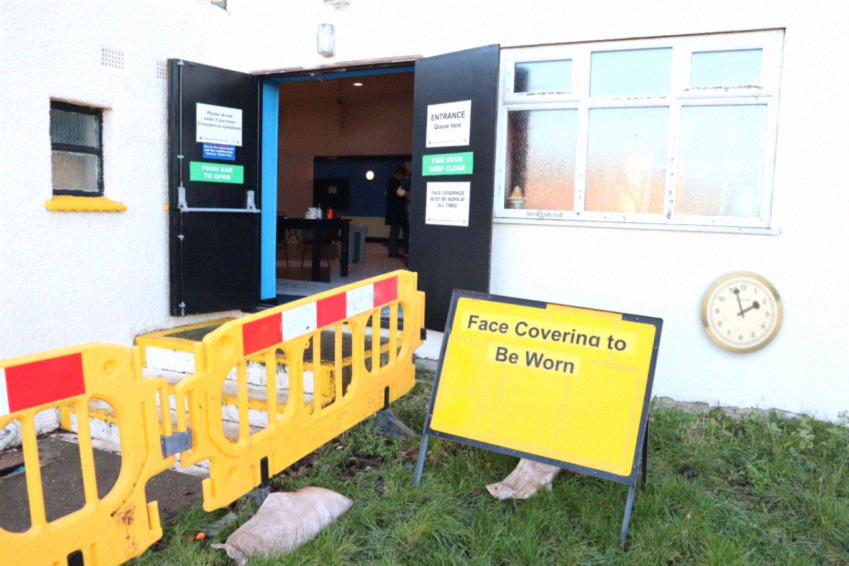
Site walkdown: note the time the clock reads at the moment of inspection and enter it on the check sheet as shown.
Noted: 1:57
